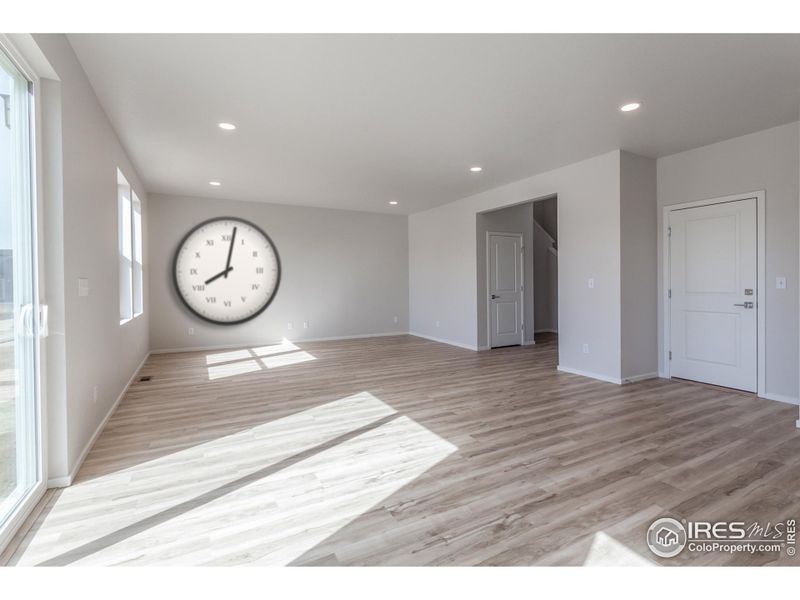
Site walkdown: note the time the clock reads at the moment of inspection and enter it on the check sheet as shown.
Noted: 8:02
